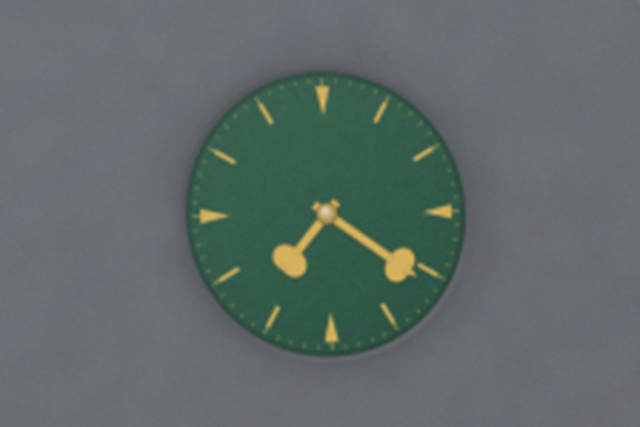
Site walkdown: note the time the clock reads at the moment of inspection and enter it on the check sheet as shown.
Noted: 7:21
